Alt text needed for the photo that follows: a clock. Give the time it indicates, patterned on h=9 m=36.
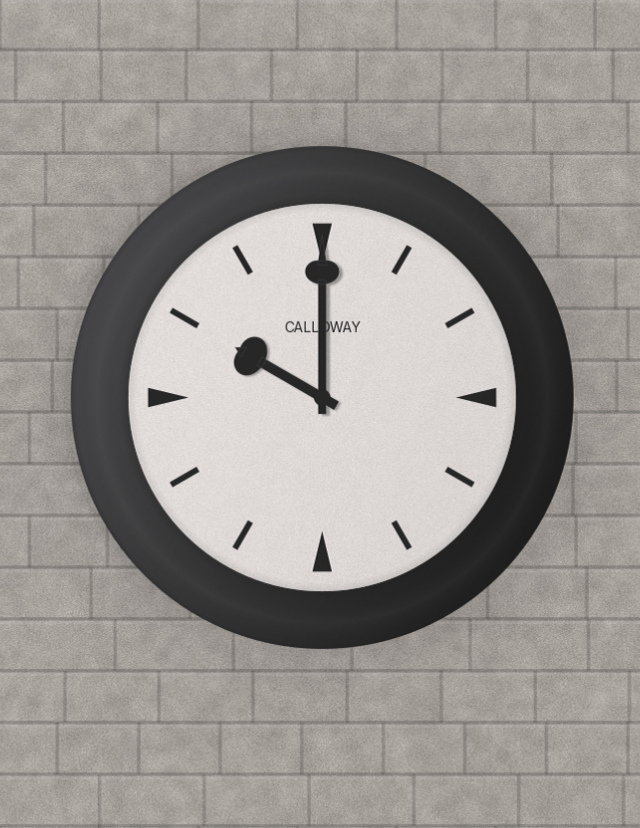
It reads h=10 m=0
